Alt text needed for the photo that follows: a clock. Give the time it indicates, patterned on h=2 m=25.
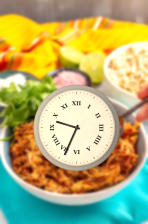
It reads h=9 m=34
